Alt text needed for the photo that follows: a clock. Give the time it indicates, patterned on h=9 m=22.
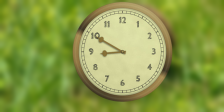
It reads h=8 m=50
